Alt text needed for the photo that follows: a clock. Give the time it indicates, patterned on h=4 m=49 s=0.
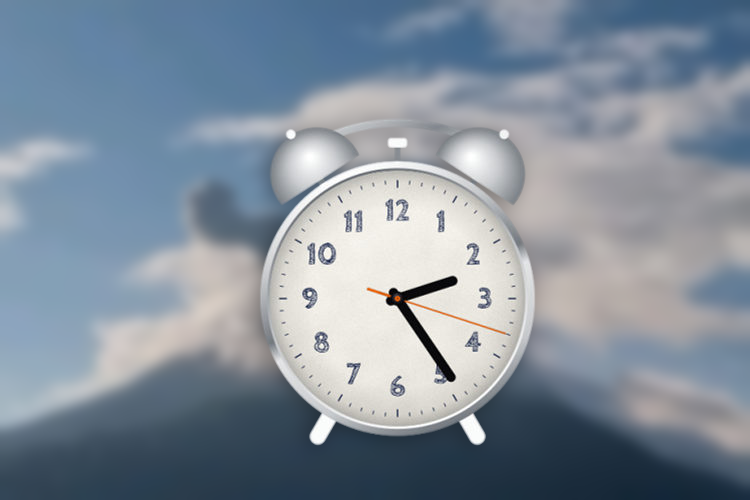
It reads h=2 m=24 s=18
